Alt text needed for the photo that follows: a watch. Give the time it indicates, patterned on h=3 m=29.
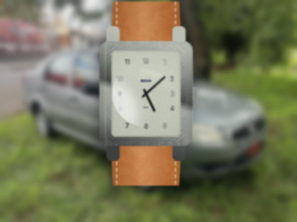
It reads h=5 m=8
